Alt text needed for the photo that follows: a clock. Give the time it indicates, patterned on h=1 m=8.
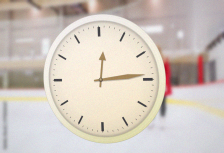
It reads h=12 m=14
